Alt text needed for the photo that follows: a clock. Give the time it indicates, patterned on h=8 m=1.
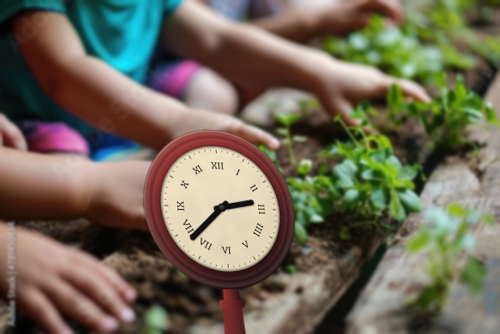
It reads h=2 m=38
